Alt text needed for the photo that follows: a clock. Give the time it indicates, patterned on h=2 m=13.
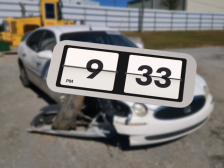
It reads h=9 m=33
